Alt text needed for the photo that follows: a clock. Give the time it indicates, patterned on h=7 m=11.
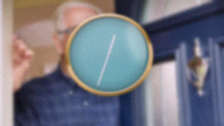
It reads h=12 m=33
